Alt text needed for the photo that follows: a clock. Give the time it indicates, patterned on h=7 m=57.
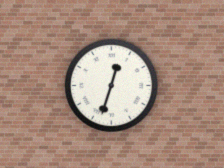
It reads h=12 m=33
